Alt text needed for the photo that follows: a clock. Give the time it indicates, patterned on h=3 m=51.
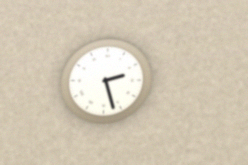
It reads h=2 m=27
